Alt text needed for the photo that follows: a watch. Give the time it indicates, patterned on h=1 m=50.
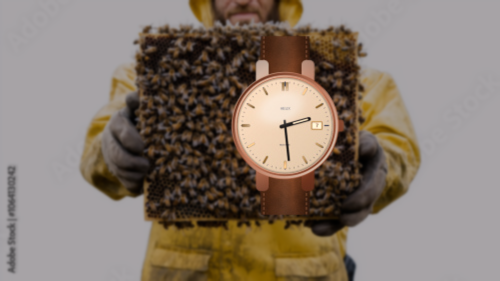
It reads h=2 m=29
